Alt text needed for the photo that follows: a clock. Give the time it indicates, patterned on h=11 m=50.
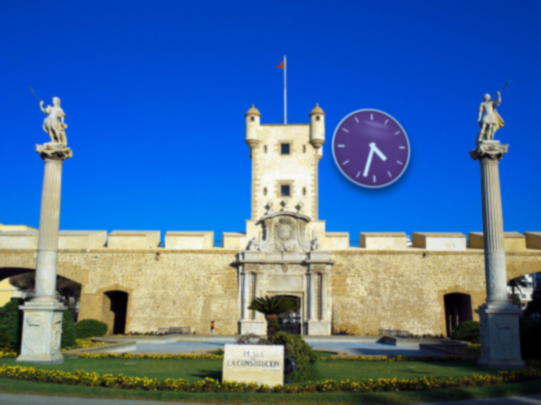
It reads h=4 m=33
